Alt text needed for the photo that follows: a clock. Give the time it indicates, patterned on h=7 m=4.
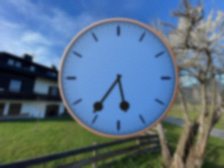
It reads h=5 m=36
